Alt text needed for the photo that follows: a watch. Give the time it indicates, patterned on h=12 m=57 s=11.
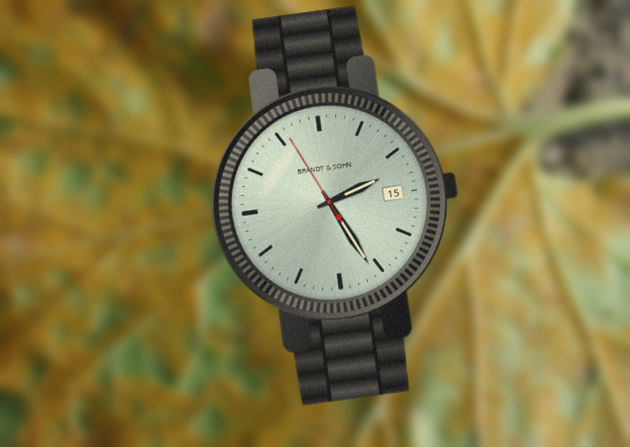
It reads h=2 m=25 s=56
